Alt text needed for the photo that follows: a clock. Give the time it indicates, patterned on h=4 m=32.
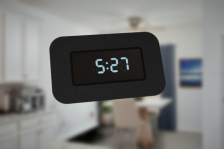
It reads h=5 m=27
